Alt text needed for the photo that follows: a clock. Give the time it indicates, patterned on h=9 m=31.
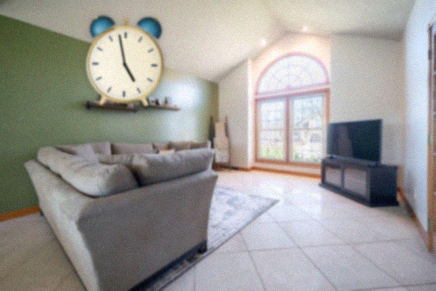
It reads h=4 m=58
